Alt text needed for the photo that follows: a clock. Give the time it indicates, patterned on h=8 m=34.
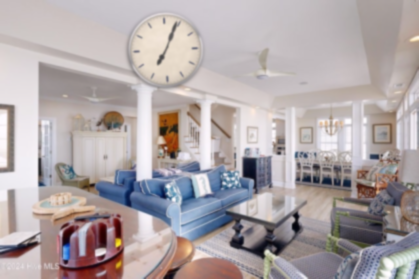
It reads h=7 m=4
